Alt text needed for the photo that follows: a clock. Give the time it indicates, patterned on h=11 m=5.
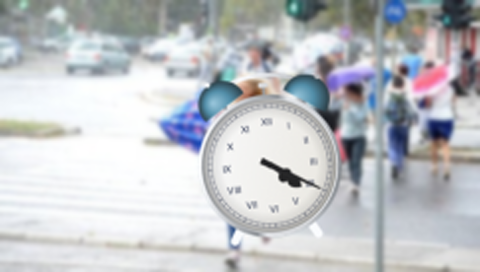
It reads h=4 m=20
